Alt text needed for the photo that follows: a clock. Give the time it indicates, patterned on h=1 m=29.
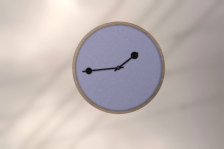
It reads h=1 m=44
